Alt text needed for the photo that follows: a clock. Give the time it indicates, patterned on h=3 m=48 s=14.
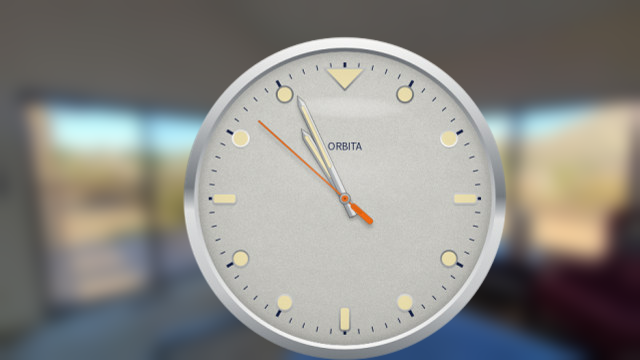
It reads h=10 m=55 s=52
